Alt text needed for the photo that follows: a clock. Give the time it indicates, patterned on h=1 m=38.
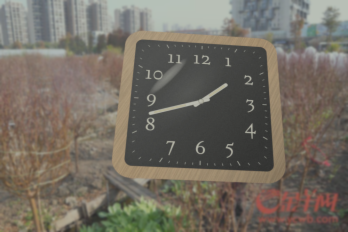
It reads h=1 m=42
